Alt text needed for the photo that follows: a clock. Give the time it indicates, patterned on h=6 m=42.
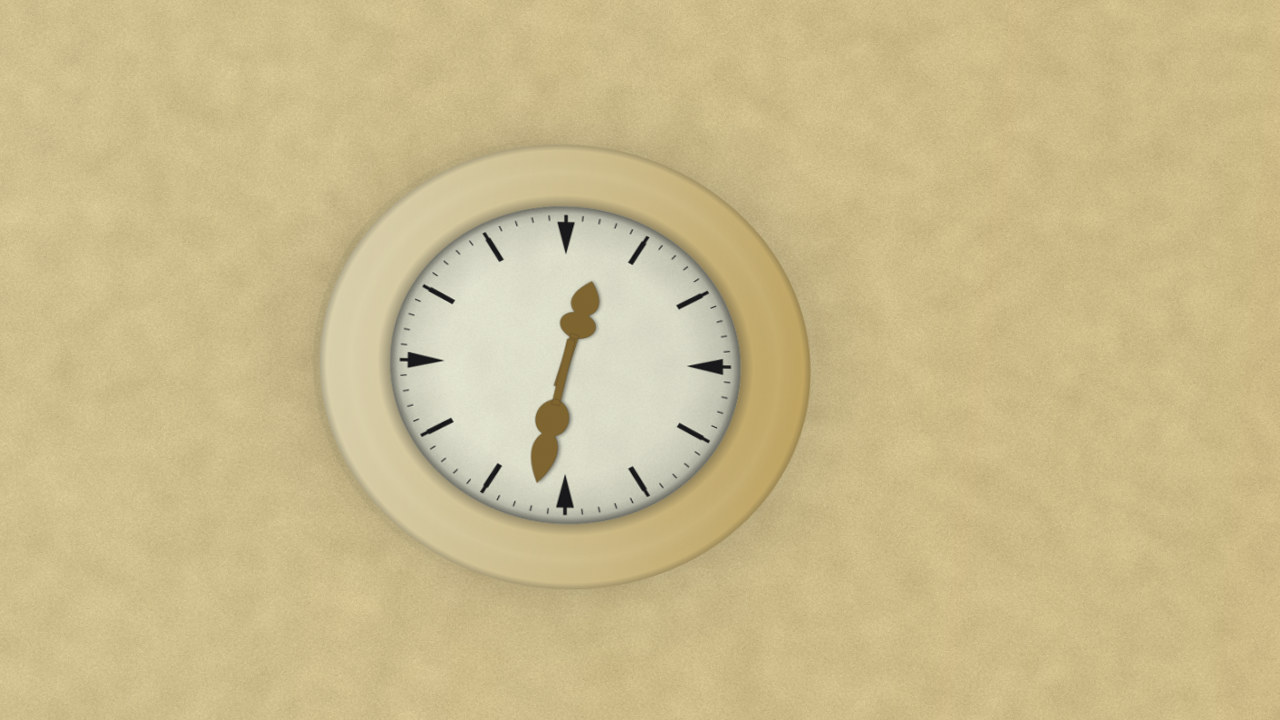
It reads h=12 m=32
